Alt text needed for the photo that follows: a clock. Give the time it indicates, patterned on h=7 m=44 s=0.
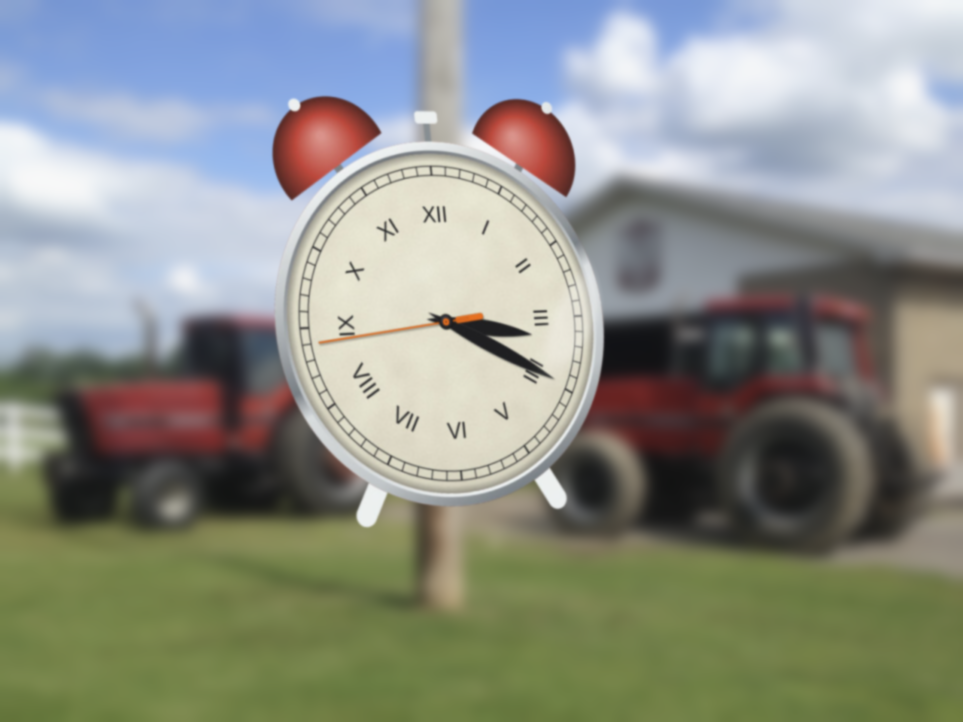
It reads h=3 m=19 s=44
